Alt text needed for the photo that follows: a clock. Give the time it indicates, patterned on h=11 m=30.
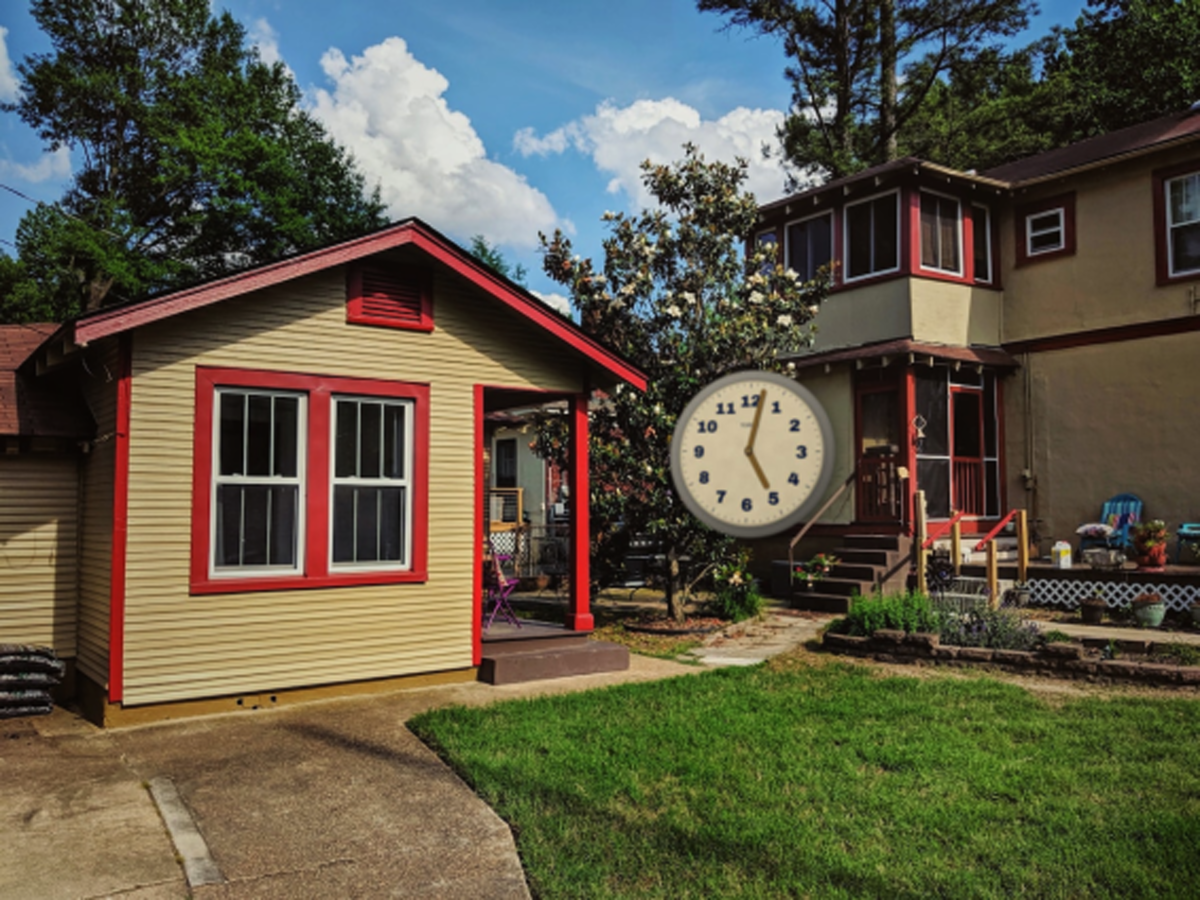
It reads h=5 m=2
